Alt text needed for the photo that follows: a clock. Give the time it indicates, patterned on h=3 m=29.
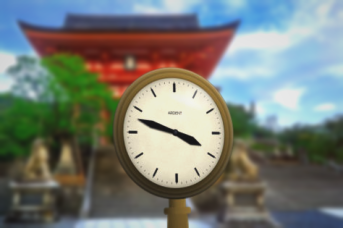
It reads h=3 m=48
